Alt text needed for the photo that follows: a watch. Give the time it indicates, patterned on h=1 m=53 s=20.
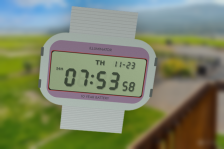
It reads h=7 m=53 s=58
